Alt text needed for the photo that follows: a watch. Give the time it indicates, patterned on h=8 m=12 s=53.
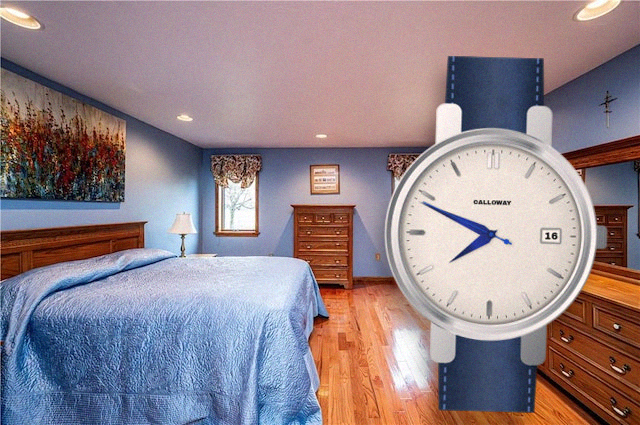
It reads h=7 m=48 s=49
